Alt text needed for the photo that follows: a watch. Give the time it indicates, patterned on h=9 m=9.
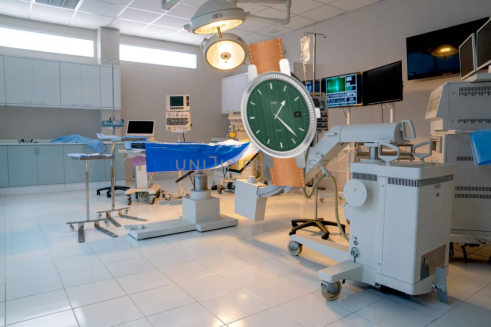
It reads h=1 m=23
